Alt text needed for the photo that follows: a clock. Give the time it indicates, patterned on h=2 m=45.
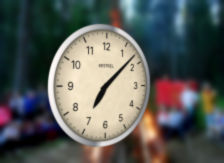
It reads h=7 m=8
